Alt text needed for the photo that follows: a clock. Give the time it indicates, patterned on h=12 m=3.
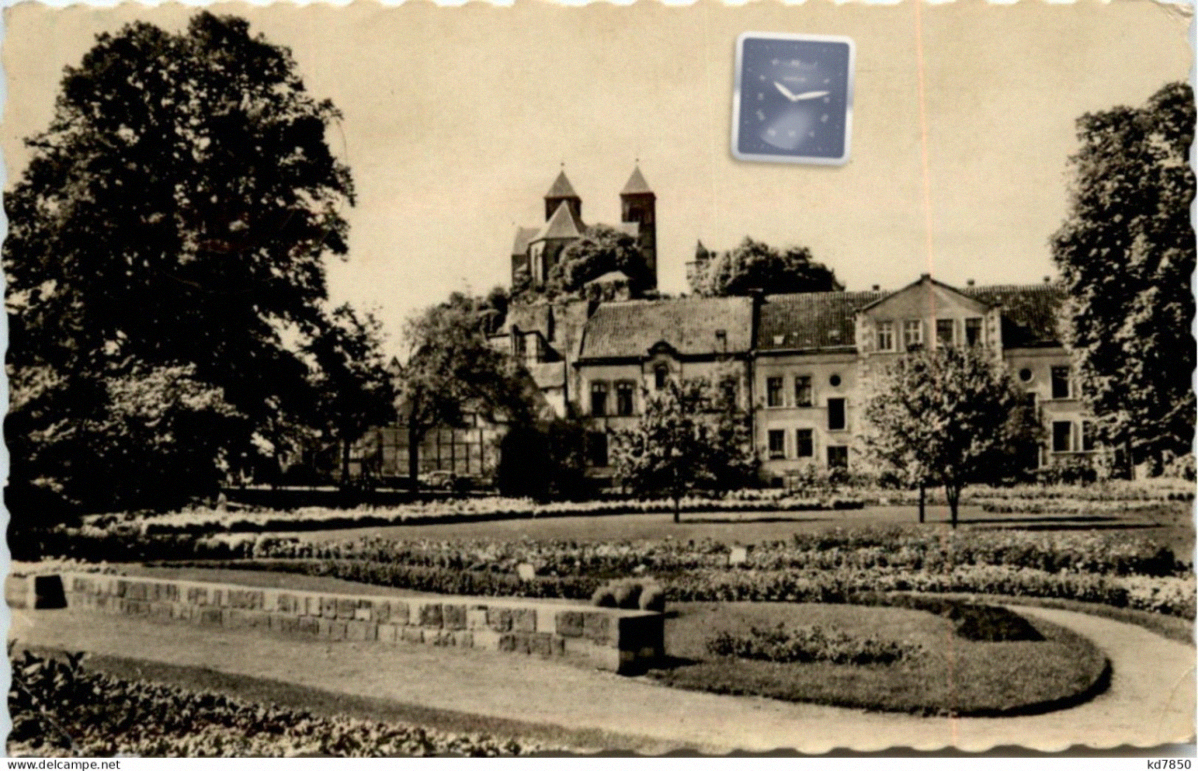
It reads h=10 m=13
